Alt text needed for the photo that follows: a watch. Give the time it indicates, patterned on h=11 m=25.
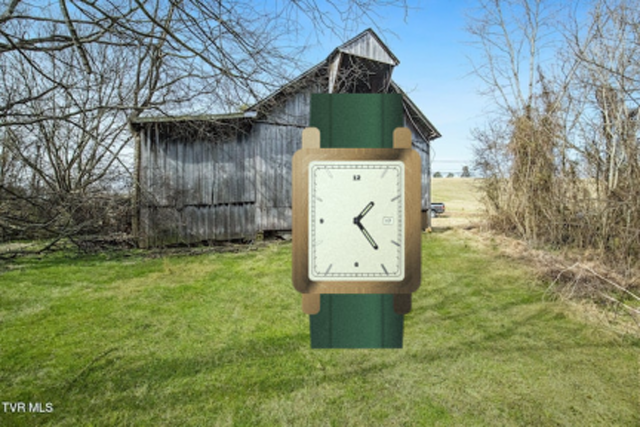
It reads h=1 m=24
